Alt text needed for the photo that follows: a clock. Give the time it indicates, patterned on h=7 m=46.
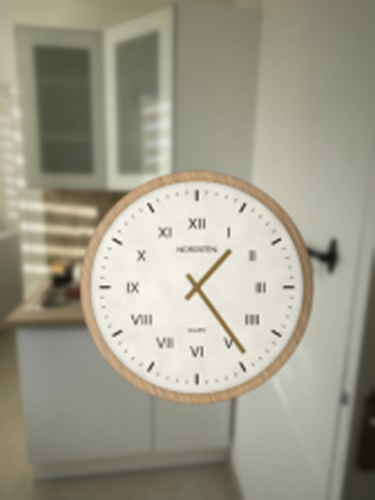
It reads h=1 m=24
